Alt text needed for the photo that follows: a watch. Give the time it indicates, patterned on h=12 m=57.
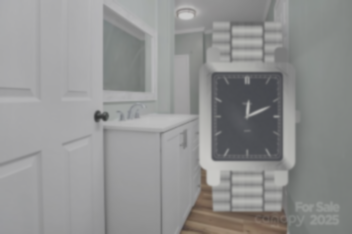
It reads h=12 m=11
